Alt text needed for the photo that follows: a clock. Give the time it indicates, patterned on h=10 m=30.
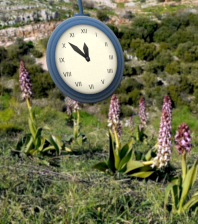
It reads h=11 m=52
